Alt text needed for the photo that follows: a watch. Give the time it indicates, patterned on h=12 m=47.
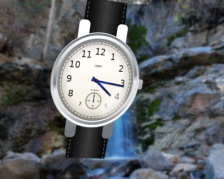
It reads h=4 m=16
